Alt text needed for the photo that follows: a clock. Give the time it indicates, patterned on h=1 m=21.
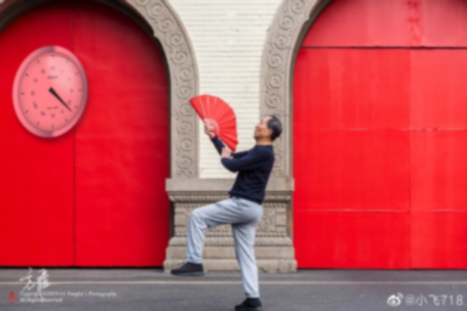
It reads h=4 m=22
